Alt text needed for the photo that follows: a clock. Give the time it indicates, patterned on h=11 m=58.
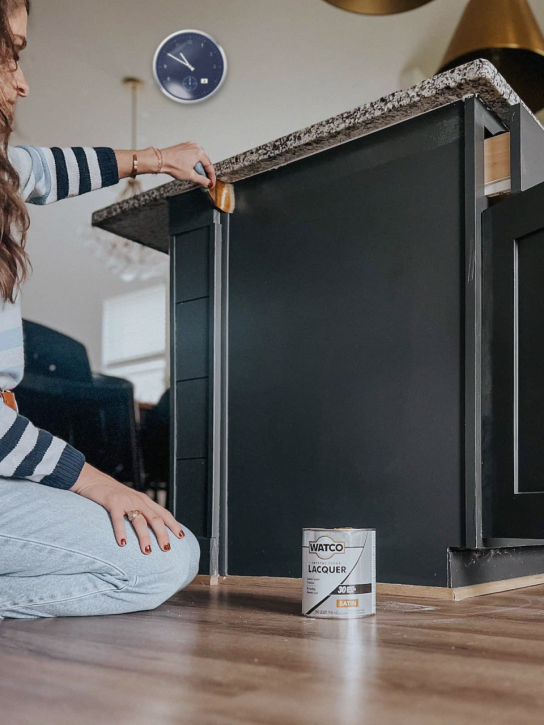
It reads h=10 m=50
